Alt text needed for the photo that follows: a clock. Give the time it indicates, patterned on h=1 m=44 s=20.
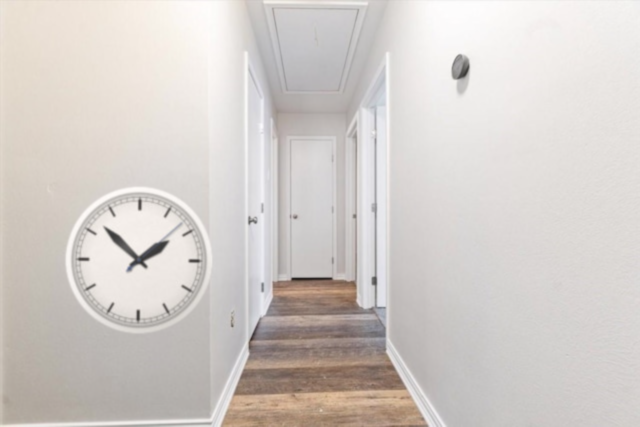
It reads h=1 m=52 s=8
